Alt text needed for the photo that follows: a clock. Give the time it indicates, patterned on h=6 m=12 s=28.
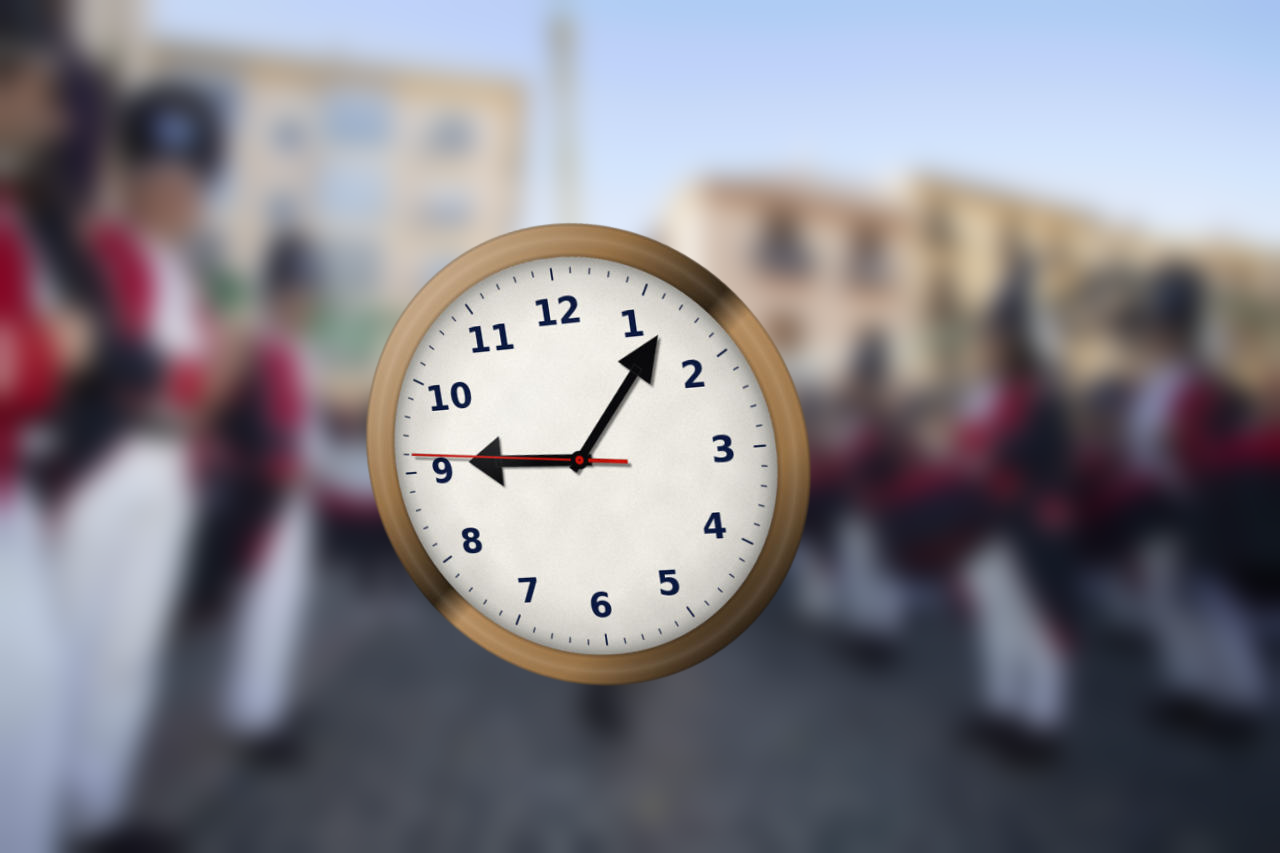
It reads h=9 m=6 s=46
